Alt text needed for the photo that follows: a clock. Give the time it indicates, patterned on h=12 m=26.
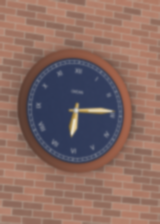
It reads h=6 m=14
